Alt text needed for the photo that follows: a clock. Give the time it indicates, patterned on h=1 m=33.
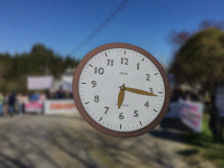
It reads h=6 m=16
